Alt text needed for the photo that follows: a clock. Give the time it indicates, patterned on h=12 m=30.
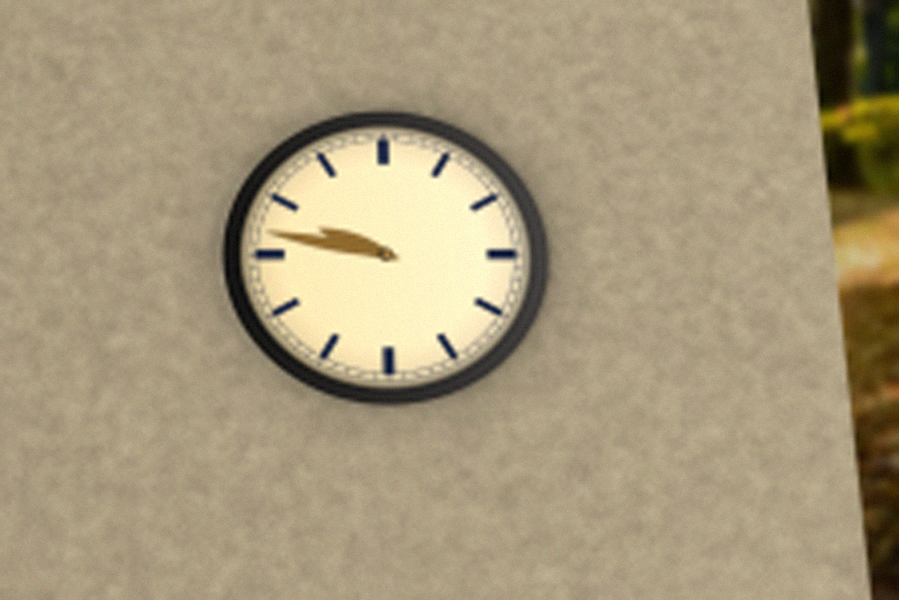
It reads h=9 m=47
